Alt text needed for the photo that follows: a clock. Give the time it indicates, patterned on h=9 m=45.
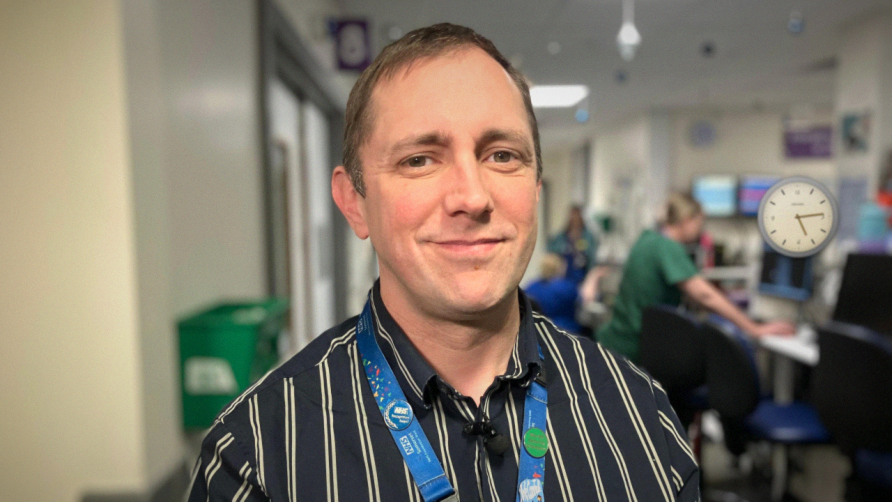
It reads h=5 m=14
